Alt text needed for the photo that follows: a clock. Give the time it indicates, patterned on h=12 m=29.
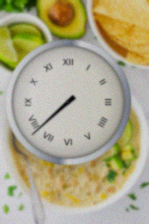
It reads h=7 m=38
